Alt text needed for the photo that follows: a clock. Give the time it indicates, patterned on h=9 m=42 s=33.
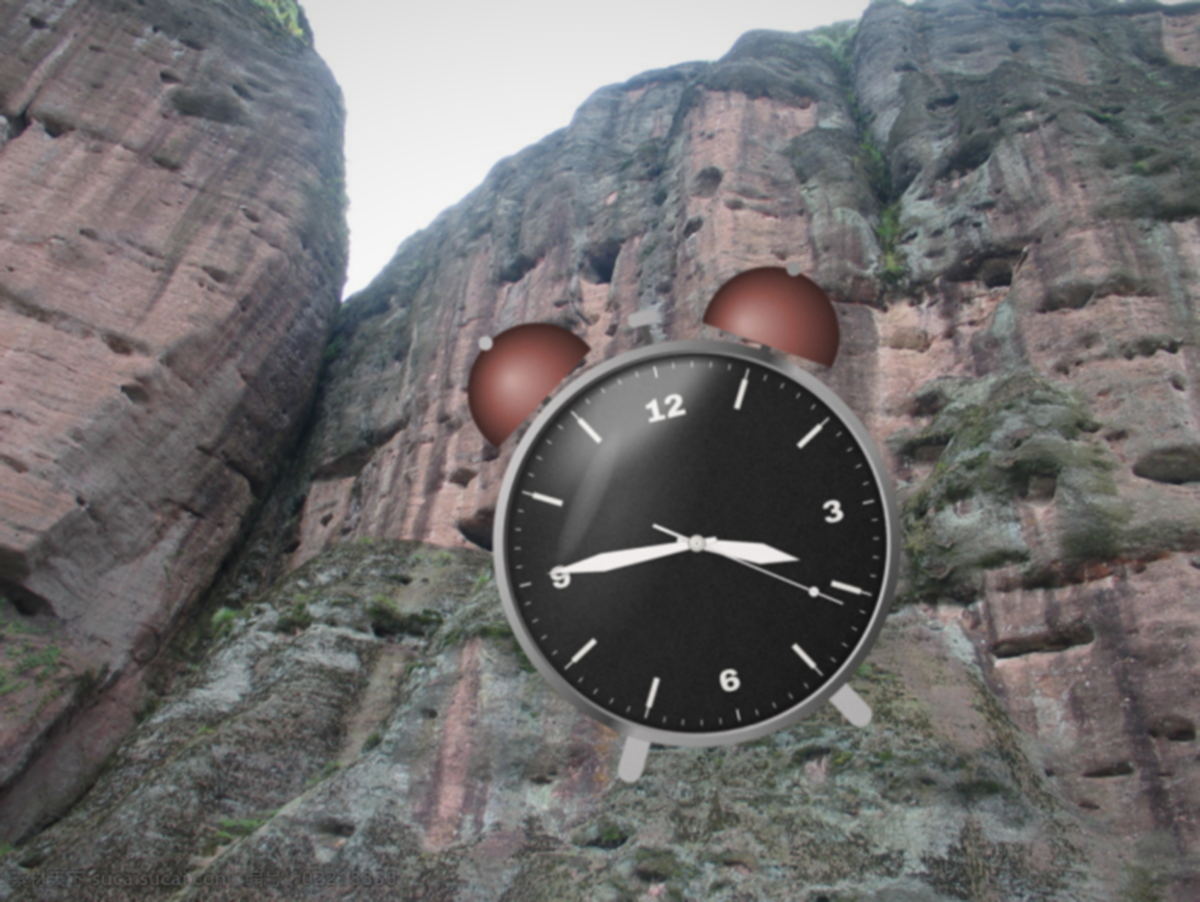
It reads h=3 m=45 s=21
